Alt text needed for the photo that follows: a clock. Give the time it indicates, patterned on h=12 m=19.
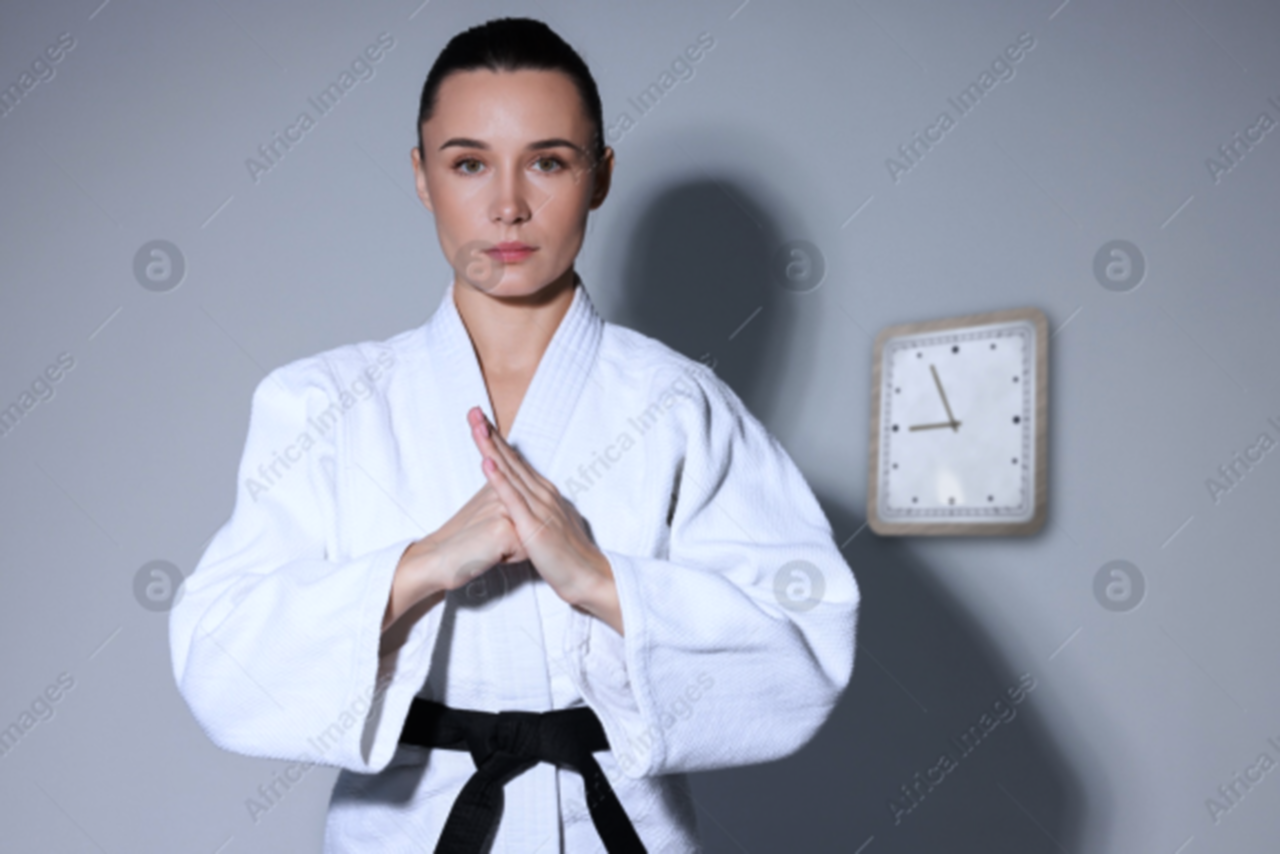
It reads h=8 m=56
